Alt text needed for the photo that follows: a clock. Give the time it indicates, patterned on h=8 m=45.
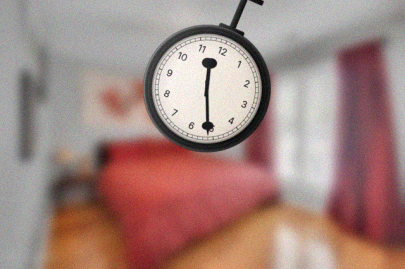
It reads h=11 m=26
